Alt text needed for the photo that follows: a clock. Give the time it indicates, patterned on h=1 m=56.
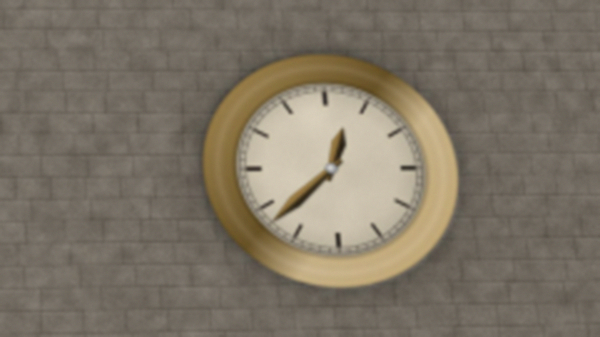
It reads h=12 m=38
